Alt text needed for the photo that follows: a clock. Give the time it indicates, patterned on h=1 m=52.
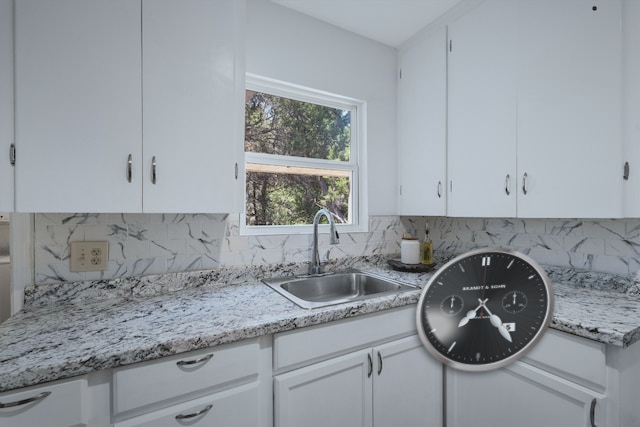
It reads h=7 m=24
